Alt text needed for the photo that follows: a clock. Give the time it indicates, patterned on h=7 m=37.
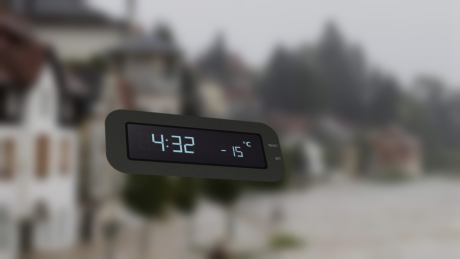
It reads h=4 m=32
